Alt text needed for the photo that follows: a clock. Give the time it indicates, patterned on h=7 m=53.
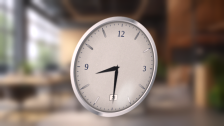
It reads h=8 m=30
